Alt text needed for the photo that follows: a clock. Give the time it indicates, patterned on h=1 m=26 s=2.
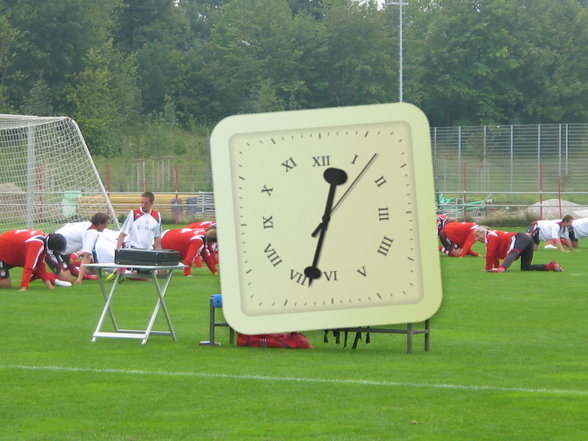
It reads h=12 m=33 s=7
